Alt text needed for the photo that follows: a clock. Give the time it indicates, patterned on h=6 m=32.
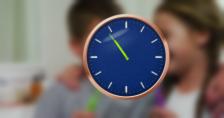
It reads h=10 m=54
